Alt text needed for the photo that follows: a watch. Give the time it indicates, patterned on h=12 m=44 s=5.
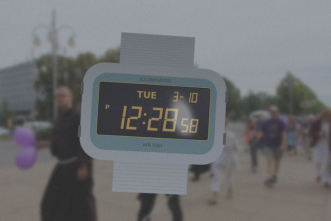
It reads h=12 m=28 s=58
